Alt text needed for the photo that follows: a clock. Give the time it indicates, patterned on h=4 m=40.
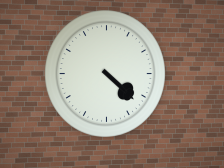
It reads h=4 m=22
